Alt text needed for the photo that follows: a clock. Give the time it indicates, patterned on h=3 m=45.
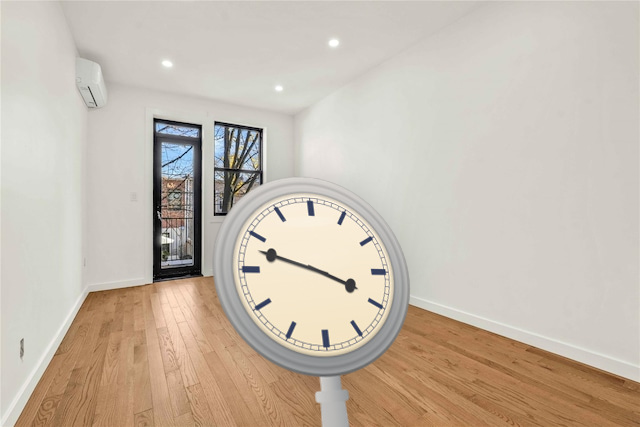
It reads h=3 m=48
